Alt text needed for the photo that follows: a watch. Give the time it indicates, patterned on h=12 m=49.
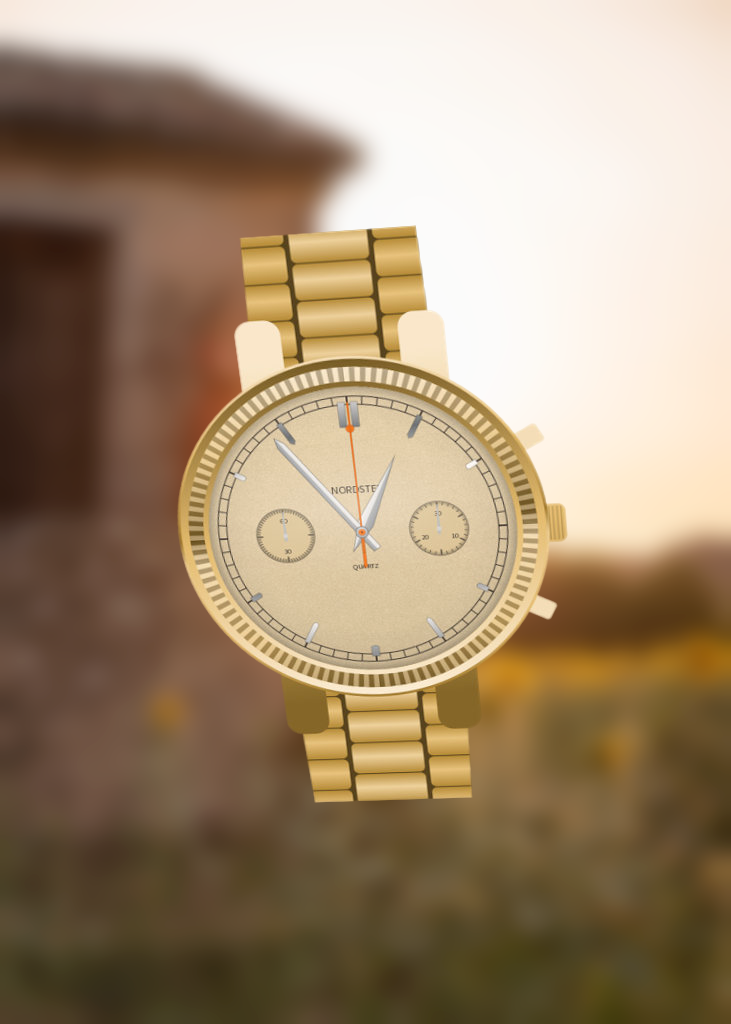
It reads h=12 m=54
